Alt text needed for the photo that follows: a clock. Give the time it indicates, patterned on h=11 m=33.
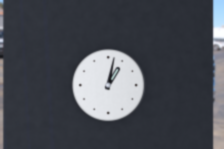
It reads h=1 m=2
